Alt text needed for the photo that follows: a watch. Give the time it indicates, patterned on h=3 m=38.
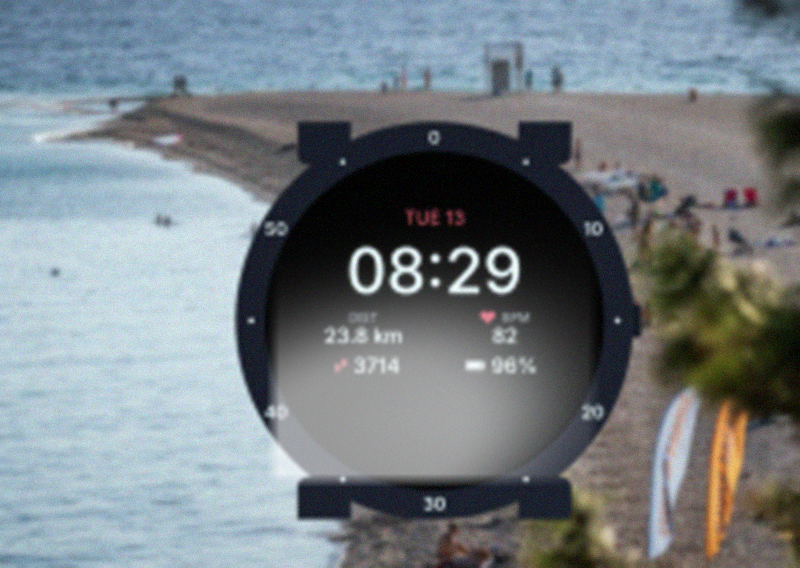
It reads h=8 m=29
